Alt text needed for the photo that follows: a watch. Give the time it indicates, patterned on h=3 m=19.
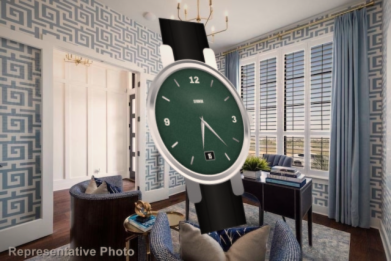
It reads h=6 m=23
